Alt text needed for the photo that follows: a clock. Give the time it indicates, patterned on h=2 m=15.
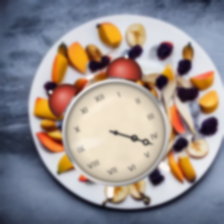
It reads h=4 m=22
